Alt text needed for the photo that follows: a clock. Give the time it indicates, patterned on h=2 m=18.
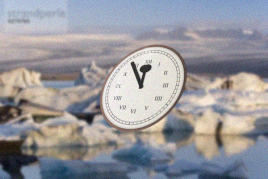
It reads h=11 m=54
